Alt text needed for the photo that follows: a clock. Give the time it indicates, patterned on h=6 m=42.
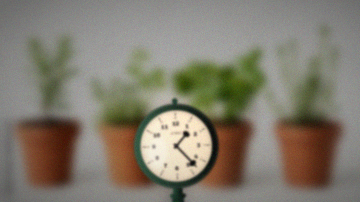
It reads h=1 m=23
